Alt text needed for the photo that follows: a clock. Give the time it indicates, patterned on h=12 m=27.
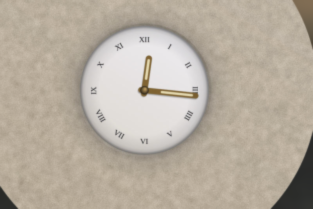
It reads h=12 m=16
